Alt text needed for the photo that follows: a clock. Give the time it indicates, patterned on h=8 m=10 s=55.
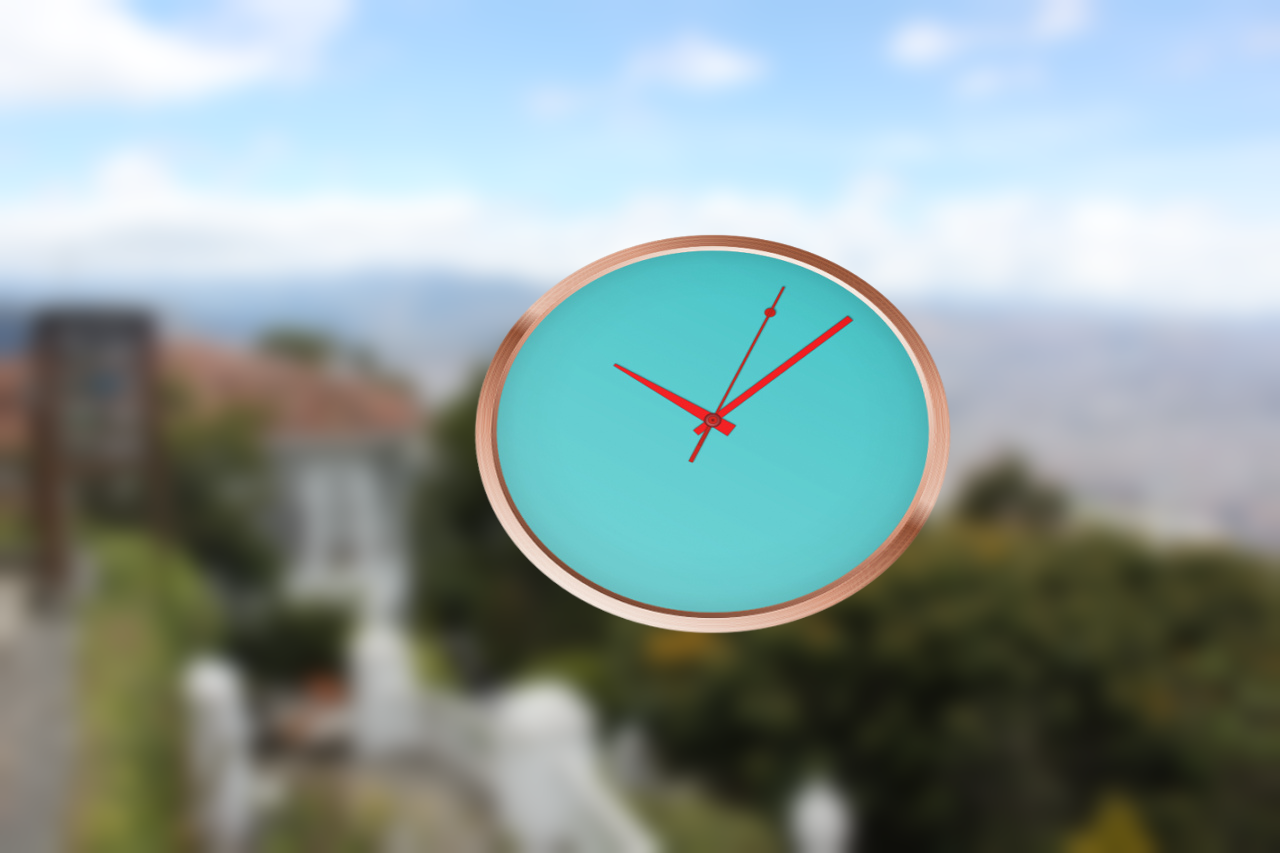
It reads h=10 m=8 s=4
